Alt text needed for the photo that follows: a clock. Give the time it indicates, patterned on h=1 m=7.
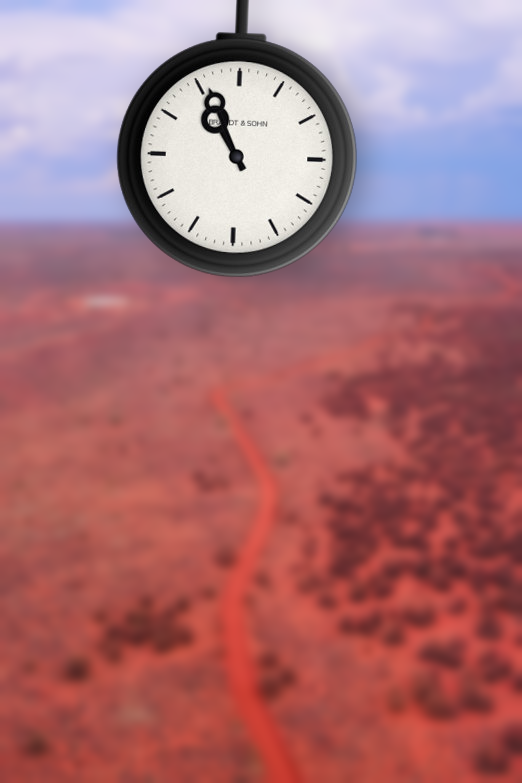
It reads h=10 m=56
